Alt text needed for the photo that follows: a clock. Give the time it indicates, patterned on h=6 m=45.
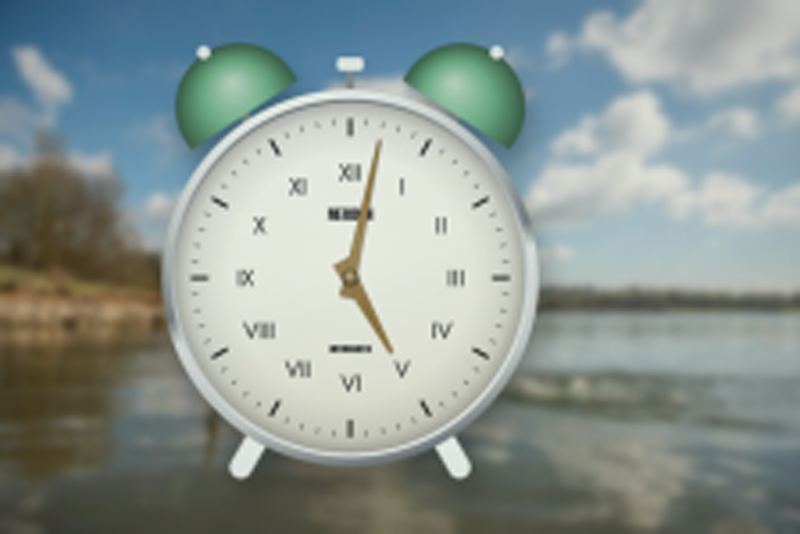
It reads h=5 m=2
